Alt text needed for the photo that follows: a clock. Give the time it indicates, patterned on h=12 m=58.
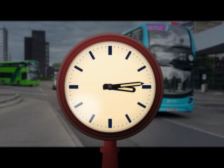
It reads h=3 m=14
